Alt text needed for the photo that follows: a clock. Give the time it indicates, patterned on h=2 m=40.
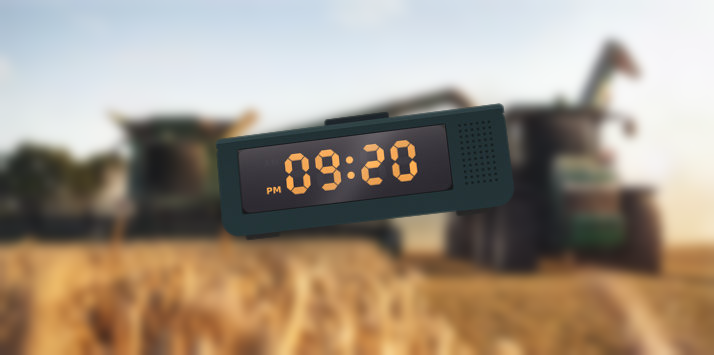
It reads h=9 m=20
